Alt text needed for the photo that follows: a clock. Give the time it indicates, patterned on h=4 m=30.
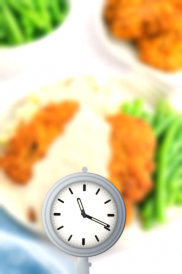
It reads h=11 m=19
